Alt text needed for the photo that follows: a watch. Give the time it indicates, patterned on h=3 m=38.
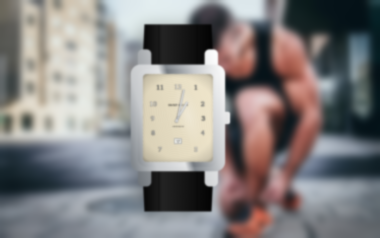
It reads h=1 m=2
